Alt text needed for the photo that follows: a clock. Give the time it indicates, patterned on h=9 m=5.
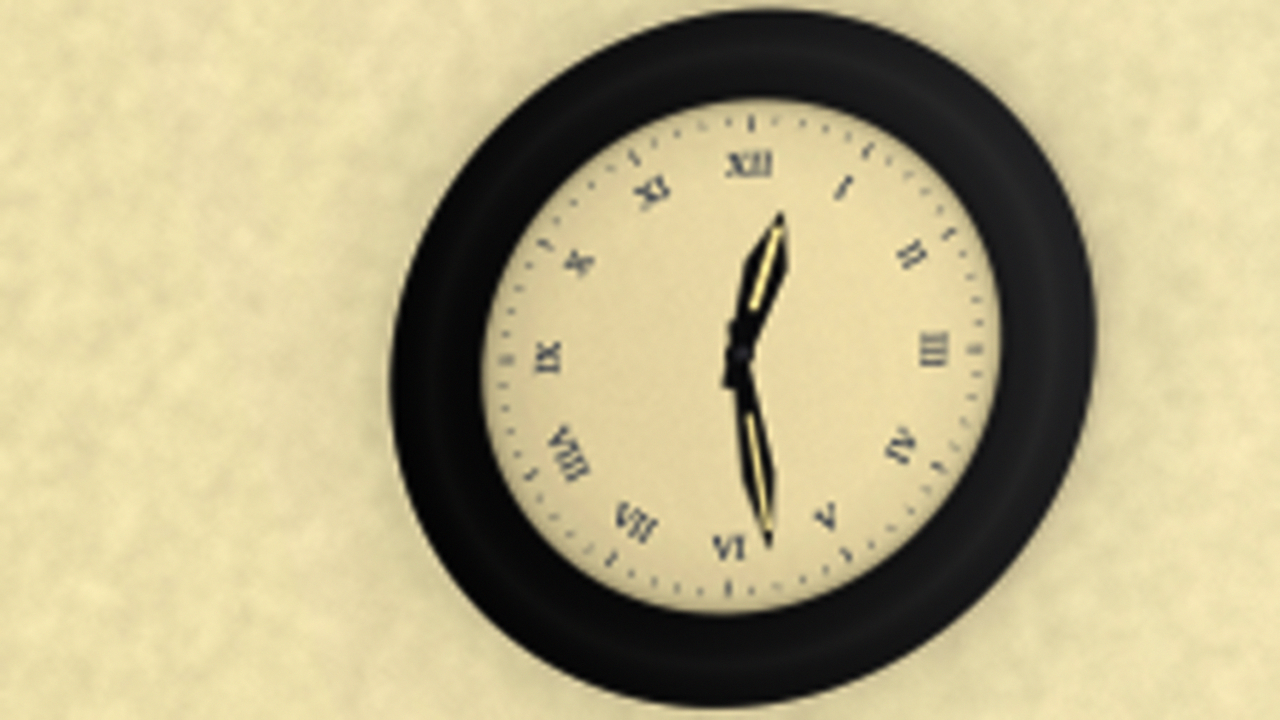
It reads h=12 m=28
